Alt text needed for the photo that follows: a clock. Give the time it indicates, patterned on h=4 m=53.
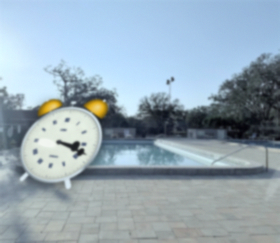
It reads h=3 m=18
